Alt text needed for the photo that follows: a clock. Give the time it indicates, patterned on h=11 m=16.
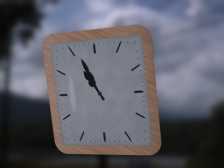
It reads h=10 m=56
